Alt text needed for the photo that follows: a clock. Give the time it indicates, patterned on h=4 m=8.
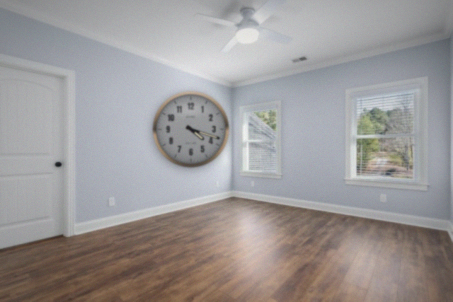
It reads h=4 m=18
